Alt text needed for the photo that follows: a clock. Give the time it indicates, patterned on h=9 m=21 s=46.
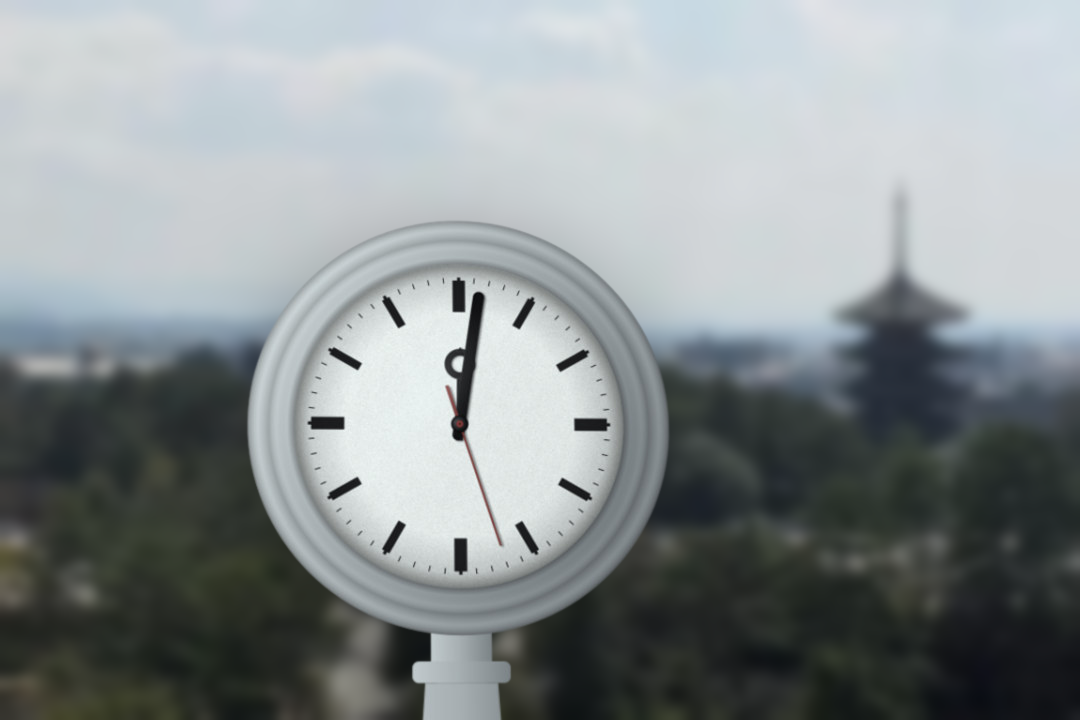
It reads h=12 m=1 s=27
